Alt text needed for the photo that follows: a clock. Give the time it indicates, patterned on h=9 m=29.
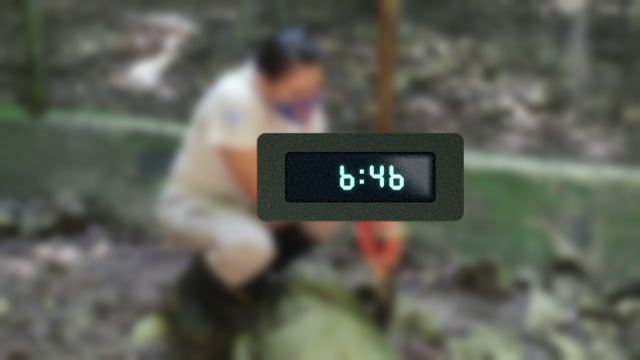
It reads h=6 m=46
